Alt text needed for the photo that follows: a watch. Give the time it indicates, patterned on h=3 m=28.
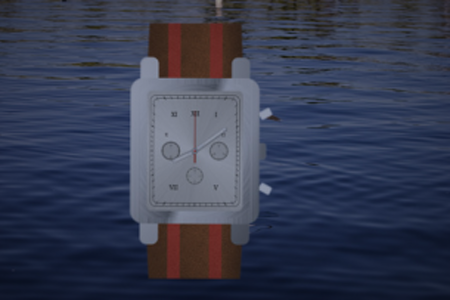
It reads h=8 m=9
